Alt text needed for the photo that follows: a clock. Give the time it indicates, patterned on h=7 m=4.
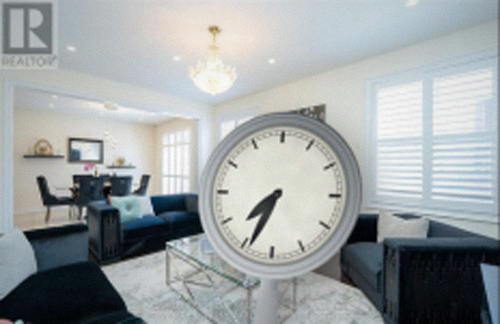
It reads h=7 m=34
